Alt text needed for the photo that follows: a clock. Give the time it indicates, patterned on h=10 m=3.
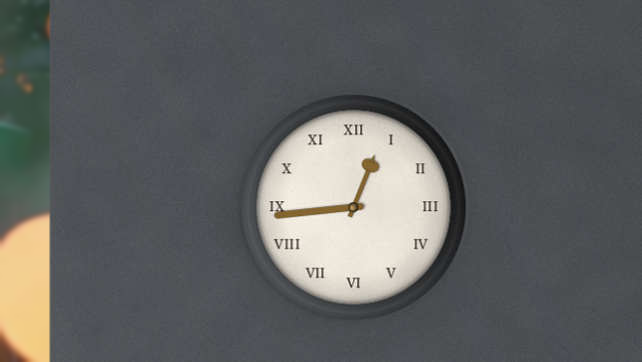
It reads h=12 m=44
